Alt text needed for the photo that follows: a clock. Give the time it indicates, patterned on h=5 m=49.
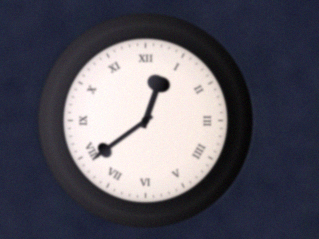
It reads h=12 m=39
